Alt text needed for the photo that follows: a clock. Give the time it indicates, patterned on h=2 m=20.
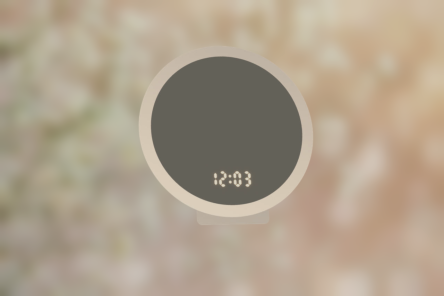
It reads h=12 m=3
